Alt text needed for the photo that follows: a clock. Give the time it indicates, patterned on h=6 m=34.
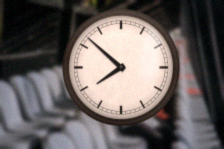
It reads h=7 m=52
